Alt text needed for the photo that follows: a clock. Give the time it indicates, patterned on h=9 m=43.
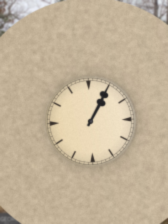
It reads h=1 m=5
